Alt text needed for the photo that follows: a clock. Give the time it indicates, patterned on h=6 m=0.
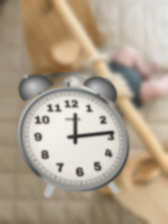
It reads h=12 m=14
